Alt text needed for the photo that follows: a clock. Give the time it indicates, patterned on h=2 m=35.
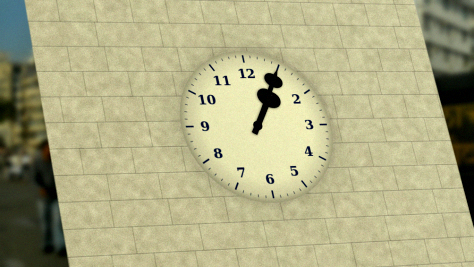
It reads h=1 m=5
